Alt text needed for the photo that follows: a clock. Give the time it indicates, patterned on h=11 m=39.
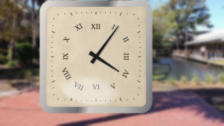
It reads h=4 m=6
